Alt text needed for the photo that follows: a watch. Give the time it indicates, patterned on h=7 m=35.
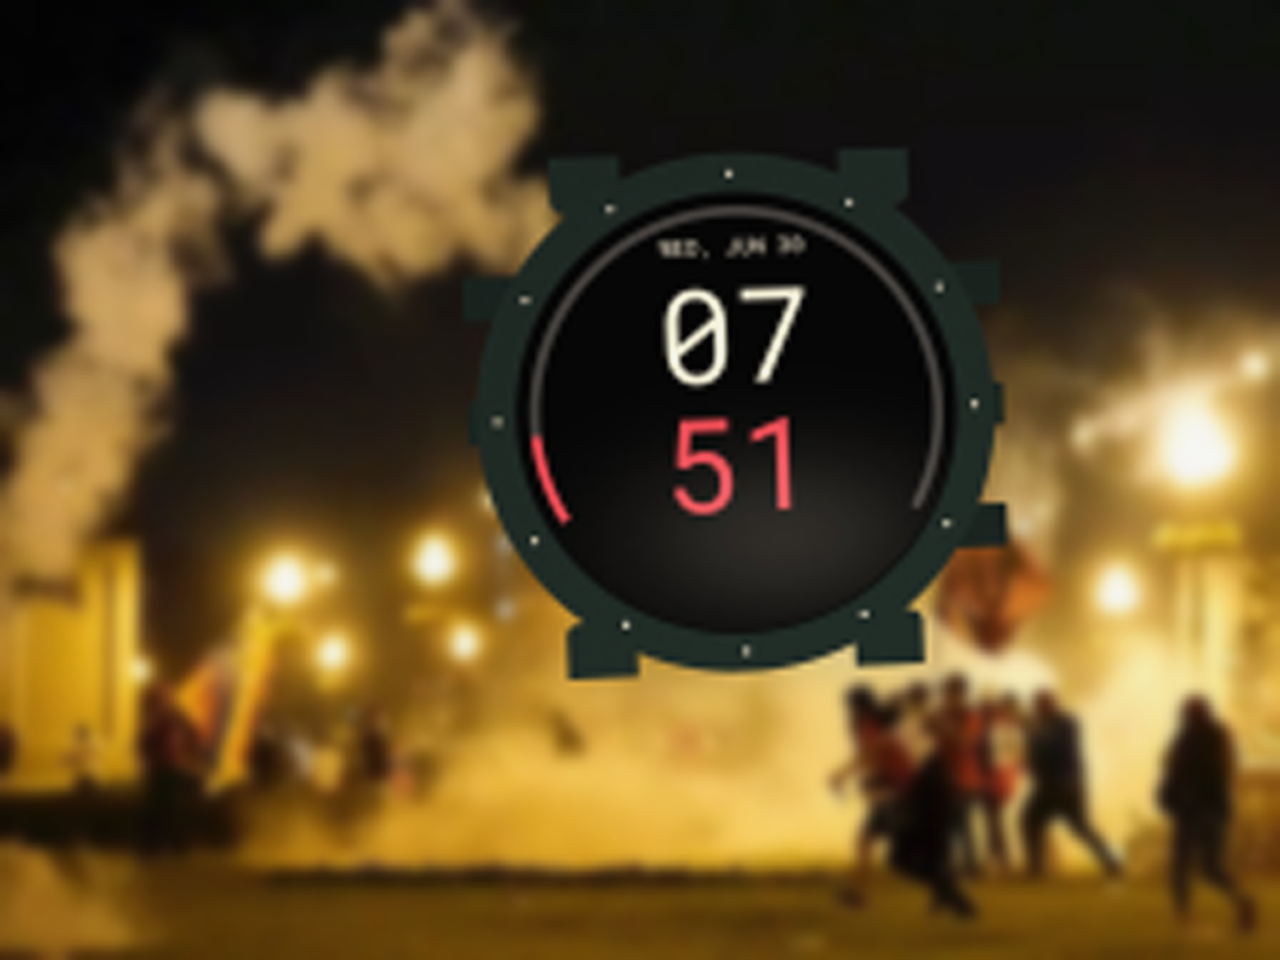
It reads h=7 m=51
